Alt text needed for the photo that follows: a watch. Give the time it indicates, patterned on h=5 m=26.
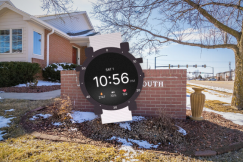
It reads h=10 m=56
